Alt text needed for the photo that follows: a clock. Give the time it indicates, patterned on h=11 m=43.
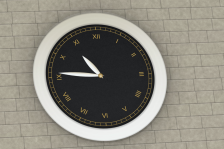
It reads h=10 m=46
